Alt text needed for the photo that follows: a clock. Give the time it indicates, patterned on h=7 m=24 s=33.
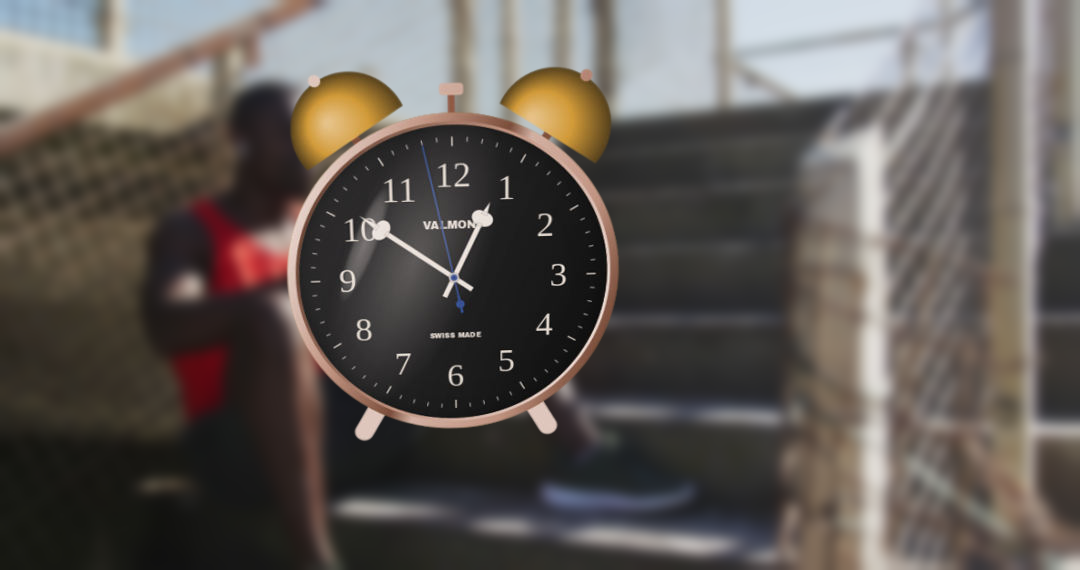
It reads h=12 m=50 s=58
